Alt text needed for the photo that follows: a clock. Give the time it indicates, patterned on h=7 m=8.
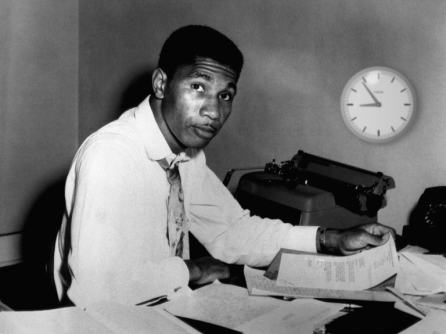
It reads h=8 m=54
